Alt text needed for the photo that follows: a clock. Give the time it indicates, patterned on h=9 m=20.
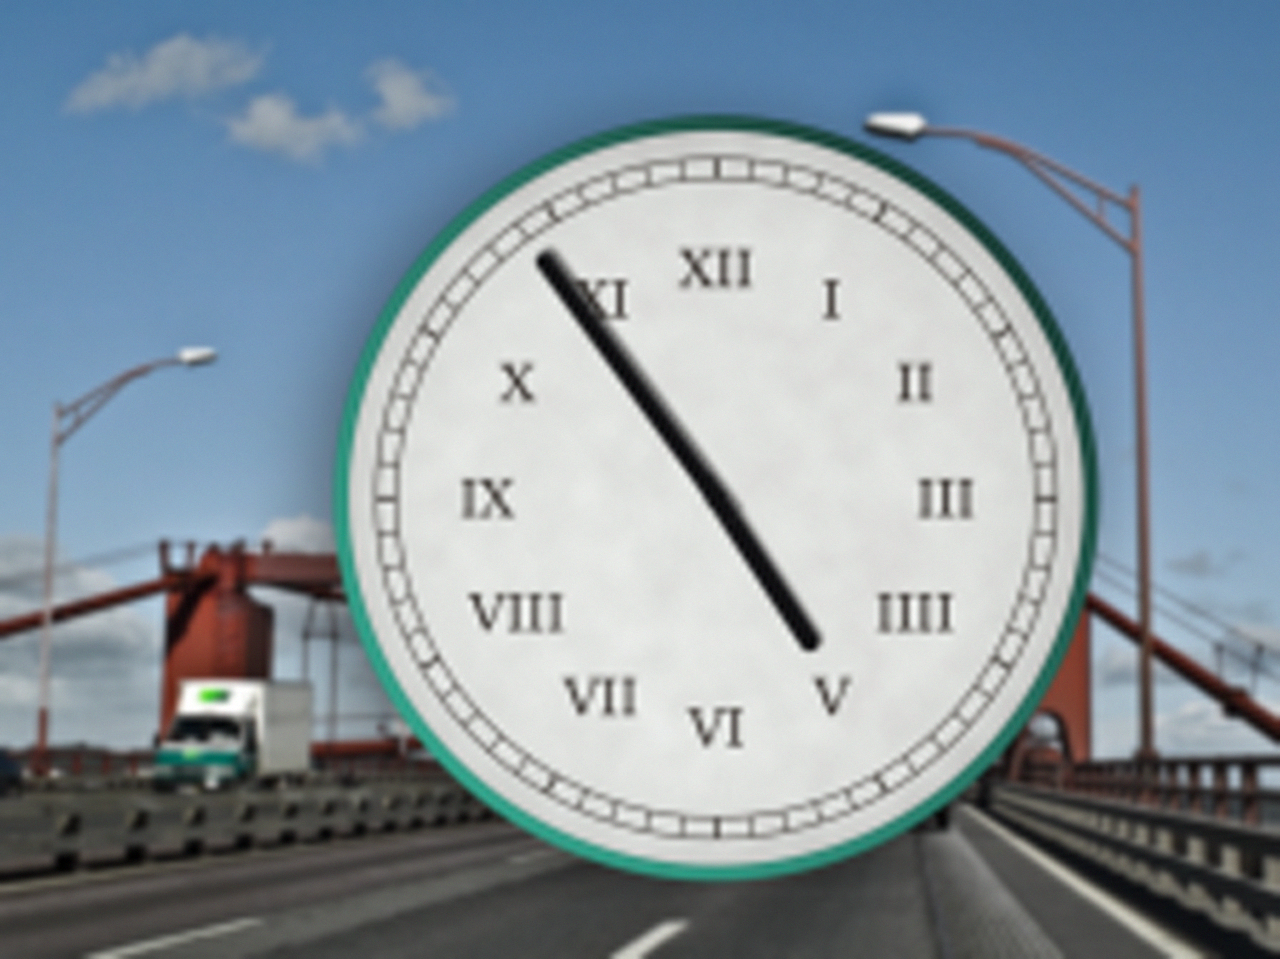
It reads h=4 m=54
